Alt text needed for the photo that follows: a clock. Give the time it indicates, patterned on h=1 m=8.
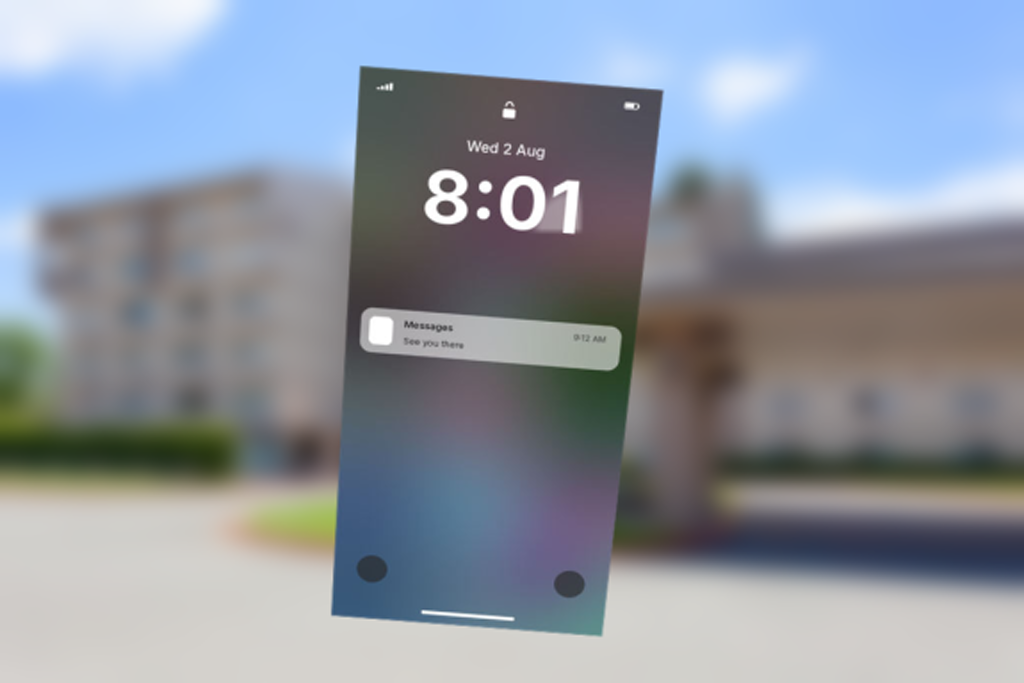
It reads h=8 m=1
